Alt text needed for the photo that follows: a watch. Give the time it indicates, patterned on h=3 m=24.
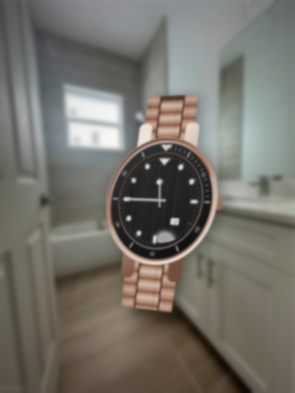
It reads h=11 m=45
